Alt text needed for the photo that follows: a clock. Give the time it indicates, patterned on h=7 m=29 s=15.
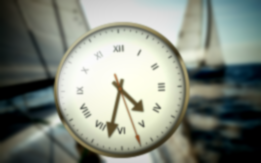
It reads h=4 m=32 s=27
